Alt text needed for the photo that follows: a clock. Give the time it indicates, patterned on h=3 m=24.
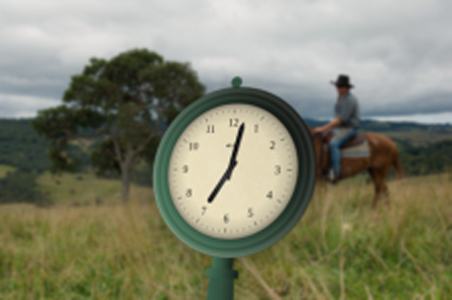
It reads h=7 m=2
